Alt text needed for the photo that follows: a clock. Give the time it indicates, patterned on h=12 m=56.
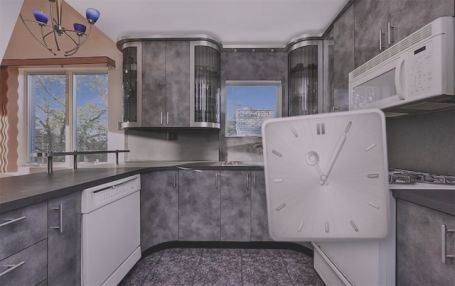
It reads h=11 m=5
